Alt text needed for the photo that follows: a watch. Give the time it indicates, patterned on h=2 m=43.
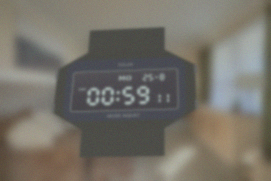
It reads h=0 m=59
